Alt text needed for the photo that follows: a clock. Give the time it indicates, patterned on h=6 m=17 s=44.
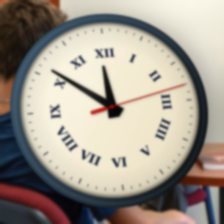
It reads h=11 m=51 s=13
